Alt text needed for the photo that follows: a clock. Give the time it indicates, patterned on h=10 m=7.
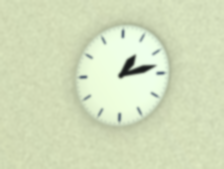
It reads h=1 m=13
